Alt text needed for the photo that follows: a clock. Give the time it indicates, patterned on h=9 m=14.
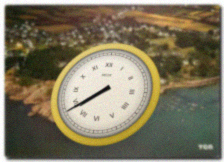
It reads h=7 m=39
